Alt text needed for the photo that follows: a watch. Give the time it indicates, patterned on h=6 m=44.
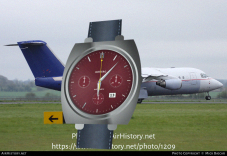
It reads h=6 m=7
